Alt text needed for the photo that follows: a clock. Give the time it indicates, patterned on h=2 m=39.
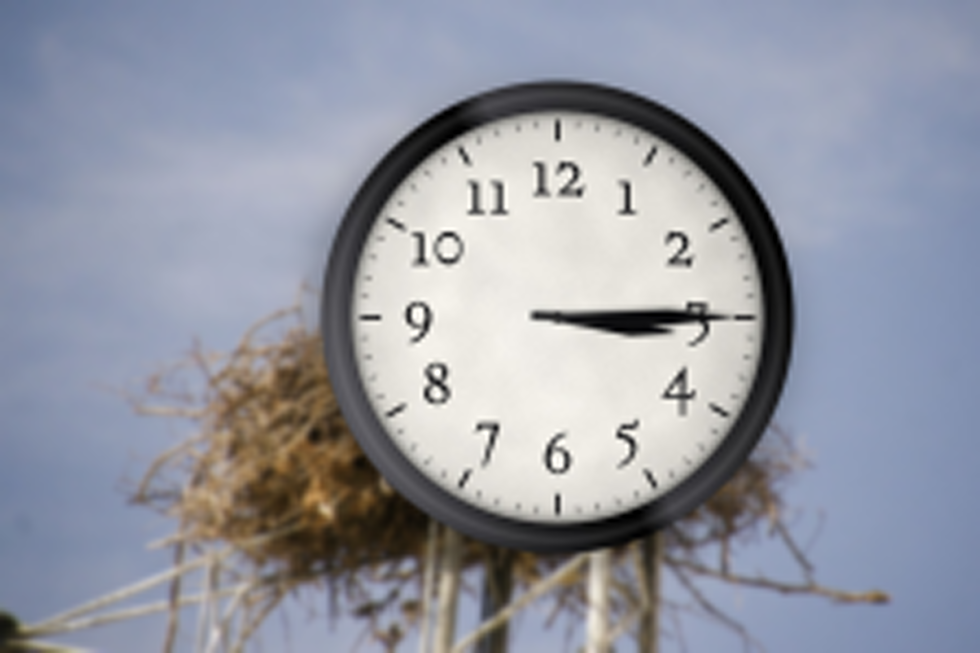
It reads h=3 m=15
